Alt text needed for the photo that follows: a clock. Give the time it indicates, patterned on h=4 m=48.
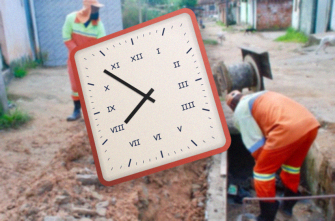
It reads h=7 m=53
